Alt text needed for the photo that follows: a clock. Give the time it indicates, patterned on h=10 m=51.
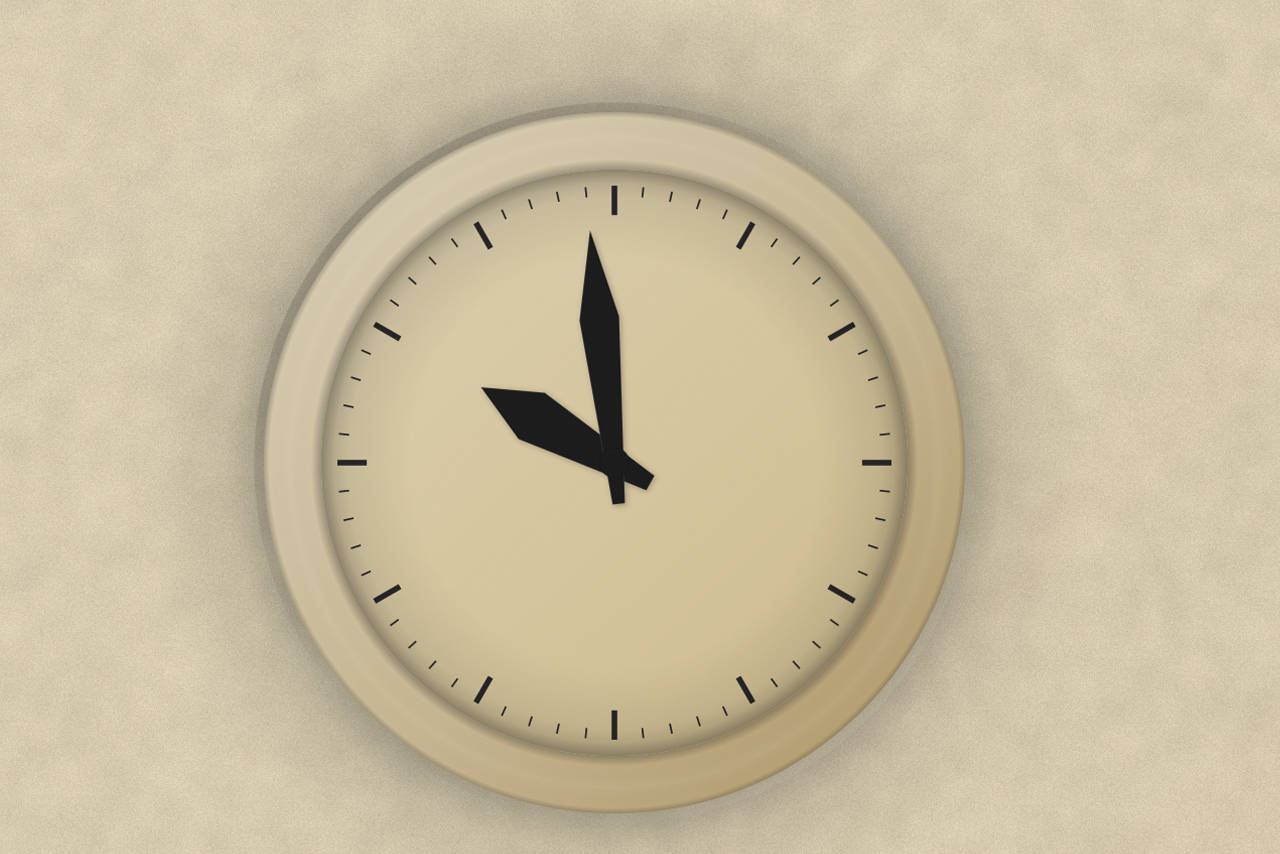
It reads h=9 m=59
